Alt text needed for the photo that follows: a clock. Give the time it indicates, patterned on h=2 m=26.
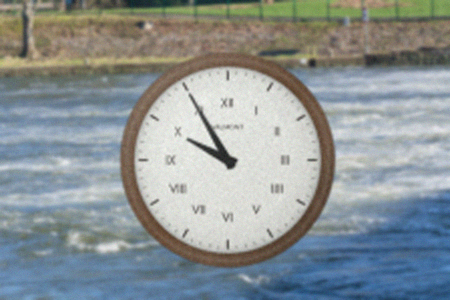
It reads h=9 m=55
